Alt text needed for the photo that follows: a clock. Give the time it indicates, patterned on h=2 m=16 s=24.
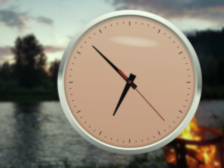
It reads h=6 m=52 s=23
